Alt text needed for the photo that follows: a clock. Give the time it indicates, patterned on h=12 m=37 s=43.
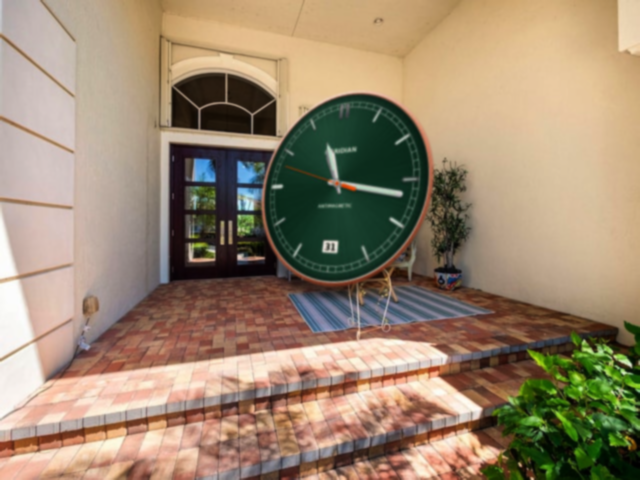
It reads h=11 m=16 s=48
